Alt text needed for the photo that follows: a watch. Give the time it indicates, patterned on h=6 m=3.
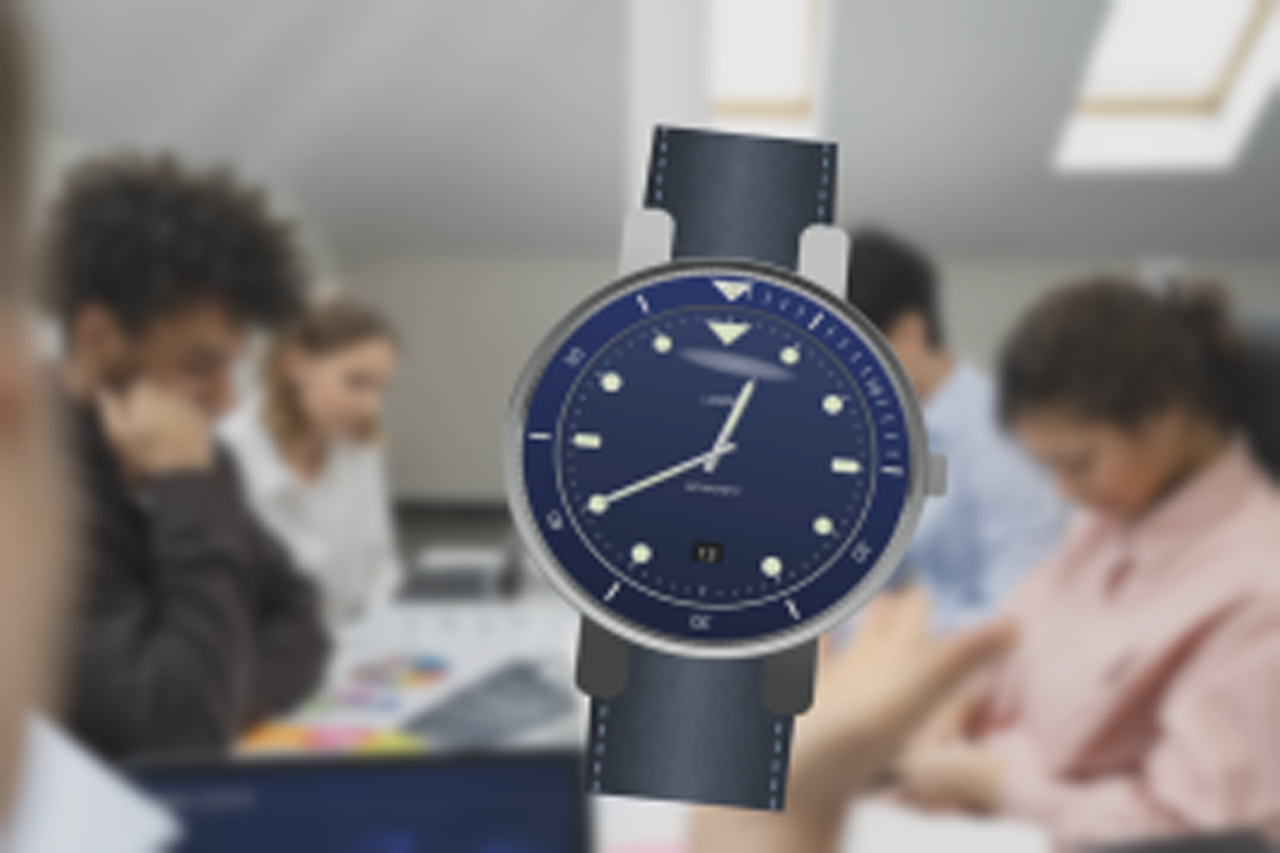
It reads h=12 m=40
